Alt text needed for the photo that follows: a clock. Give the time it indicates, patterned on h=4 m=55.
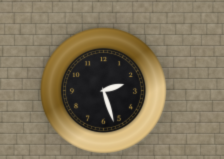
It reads h=2 m=27
